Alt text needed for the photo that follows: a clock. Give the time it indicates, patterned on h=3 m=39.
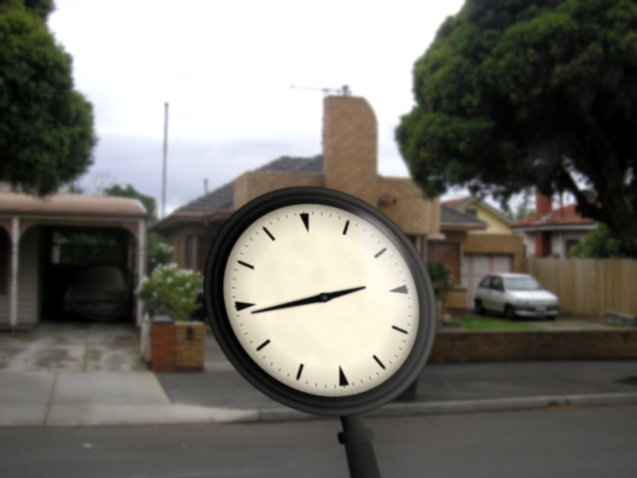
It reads h=2 m=44
